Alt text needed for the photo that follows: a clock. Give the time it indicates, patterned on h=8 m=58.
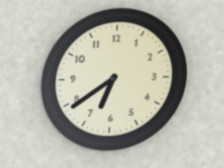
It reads h=6 m=39
